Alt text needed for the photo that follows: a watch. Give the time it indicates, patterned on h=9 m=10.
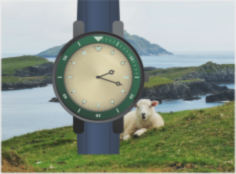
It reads h=2 m=18
